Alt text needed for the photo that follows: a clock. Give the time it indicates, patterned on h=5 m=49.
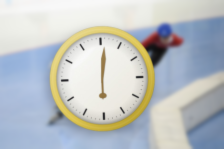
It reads h=6 m=1
